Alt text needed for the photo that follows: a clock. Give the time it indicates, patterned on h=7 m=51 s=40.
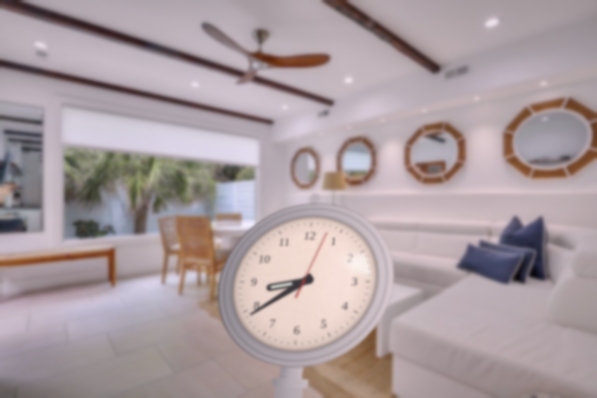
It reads h=8 m=39 s=3
